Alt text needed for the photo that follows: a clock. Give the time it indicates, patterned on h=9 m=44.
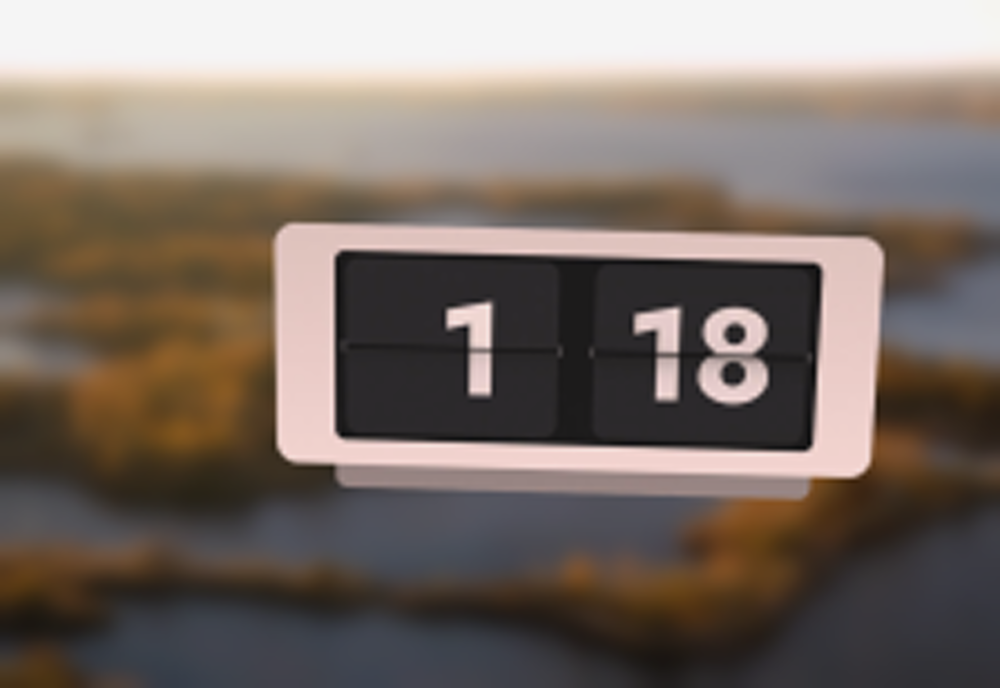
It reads h=1 m=18
